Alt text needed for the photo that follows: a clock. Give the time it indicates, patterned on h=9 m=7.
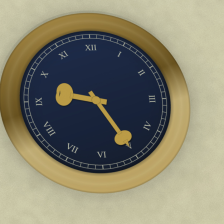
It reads h=9 m=25
